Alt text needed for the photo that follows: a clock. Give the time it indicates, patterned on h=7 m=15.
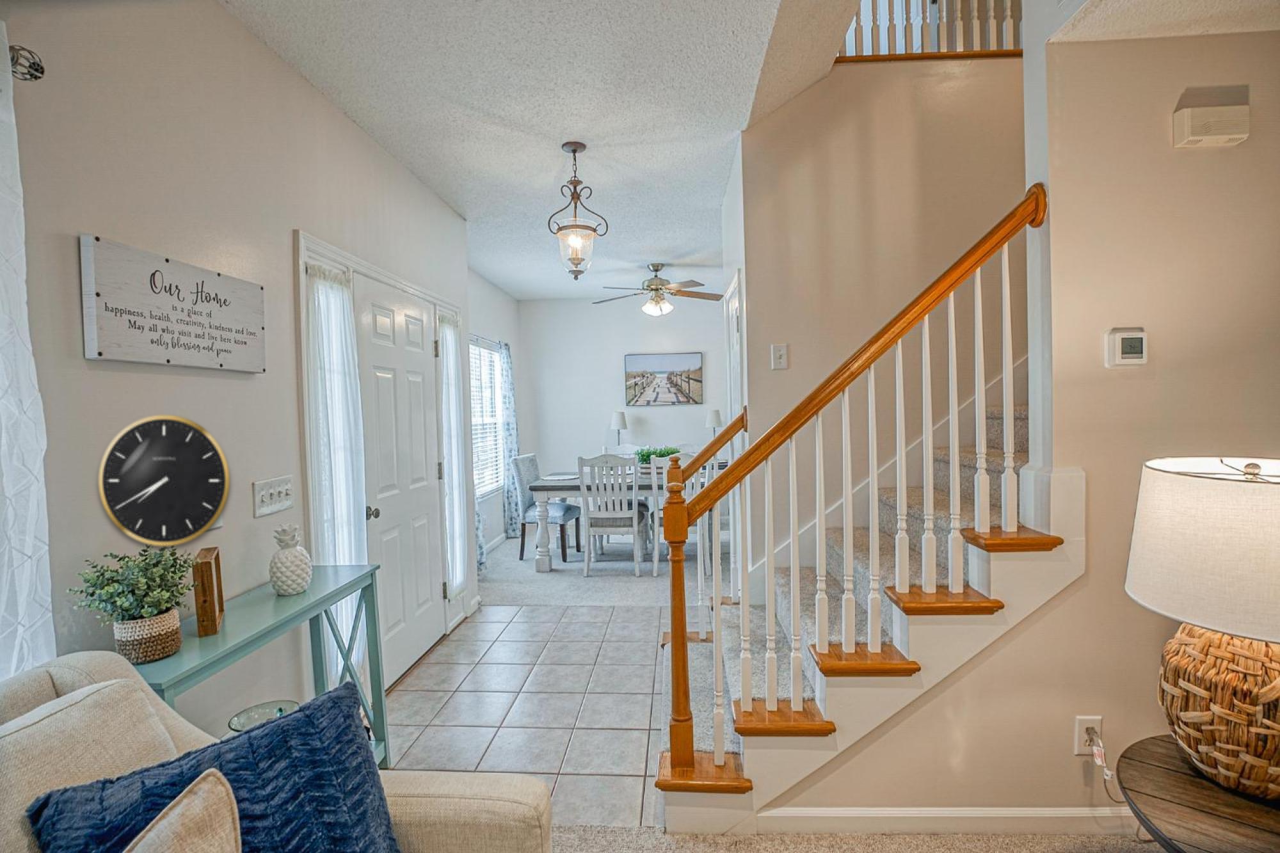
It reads h=7 m=40
